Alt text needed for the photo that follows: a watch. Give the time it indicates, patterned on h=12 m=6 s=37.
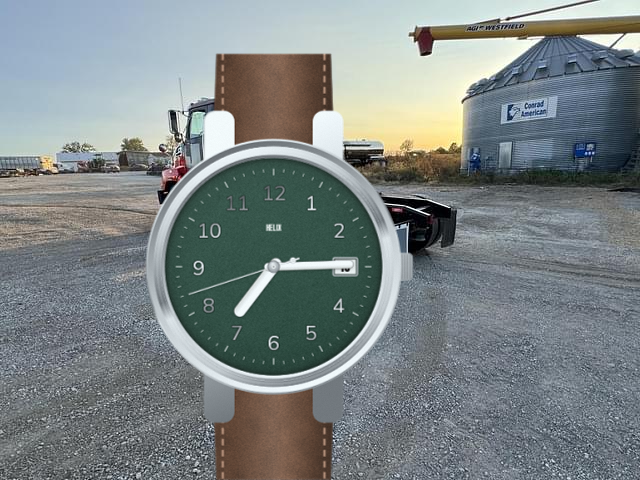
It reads h=7 m=14 s=42
